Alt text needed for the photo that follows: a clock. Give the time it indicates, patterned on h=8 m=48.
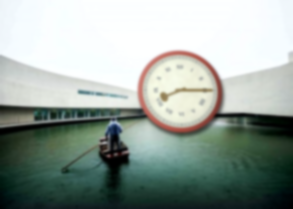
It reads h=8 m=15
